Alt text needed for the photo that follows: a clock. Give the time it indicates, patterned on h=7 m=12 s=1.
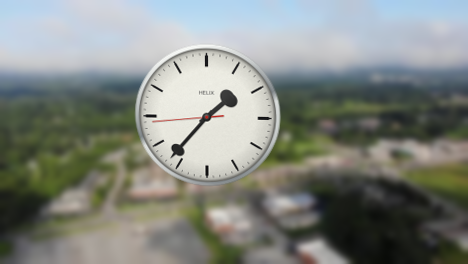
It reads h=1 m=36 s=44
